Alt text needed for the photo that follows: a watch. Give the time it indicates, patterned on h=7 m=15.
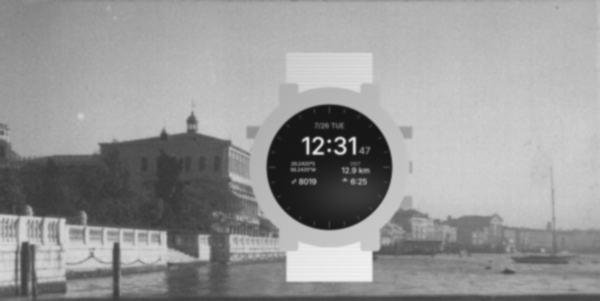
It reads h=12 m=31
